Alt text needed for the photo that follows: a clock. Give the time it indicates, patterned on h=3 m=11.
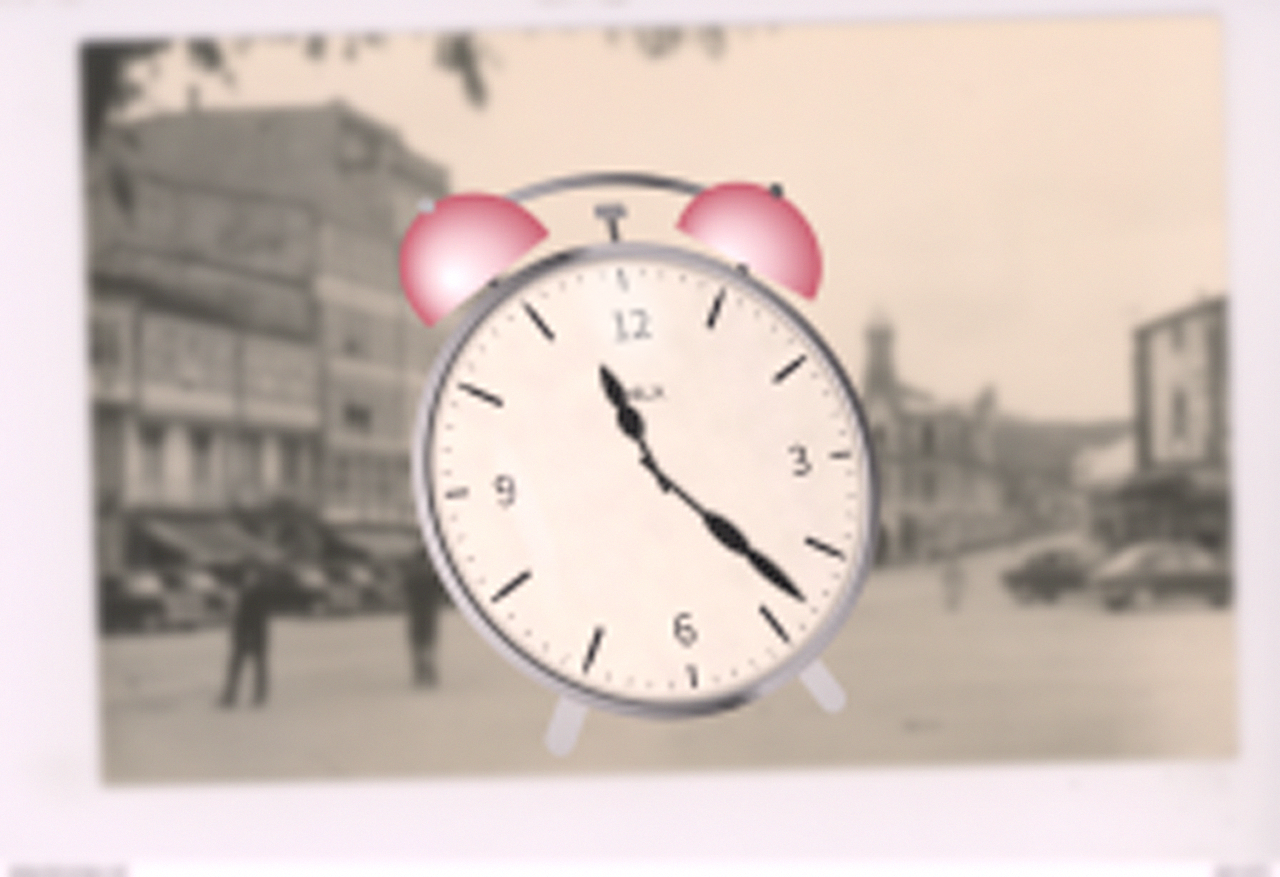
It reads h=11 m=23
